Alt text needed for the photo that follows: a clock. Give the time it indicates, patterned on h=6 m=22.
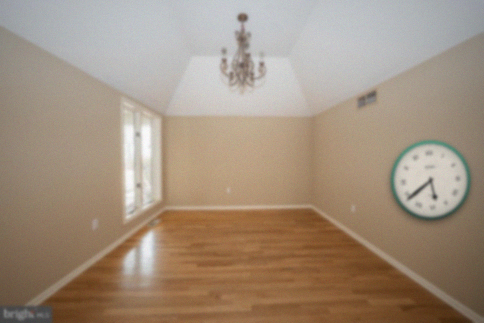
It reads h=5 m=39
